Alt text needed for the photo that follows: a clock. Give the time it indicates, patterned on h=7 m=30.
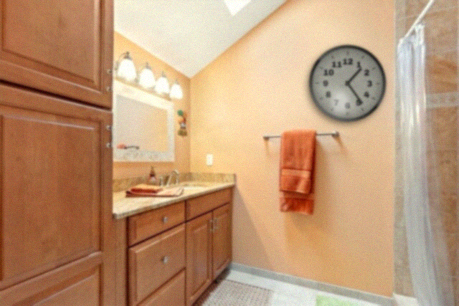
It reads h=1 m=24
